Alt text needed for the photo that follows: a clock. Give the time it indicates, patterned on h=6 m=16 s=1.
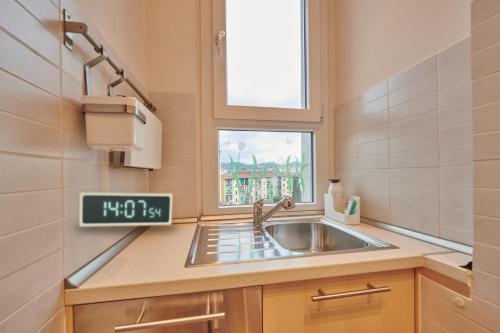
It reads h=14 m=7 s=54
